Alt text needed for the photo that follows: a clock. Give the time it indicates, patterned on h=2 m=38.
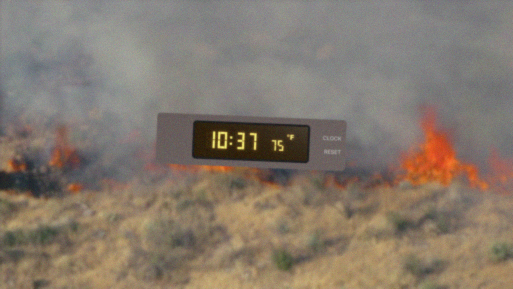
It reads h=10 m=37
